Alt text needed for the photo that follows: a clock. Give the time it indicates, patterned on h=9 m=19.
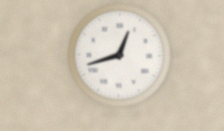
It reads h=12 m=42
